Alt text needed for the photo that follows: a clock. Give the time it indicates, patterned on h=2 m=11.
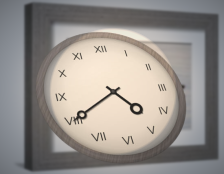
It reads h=4 m=40
